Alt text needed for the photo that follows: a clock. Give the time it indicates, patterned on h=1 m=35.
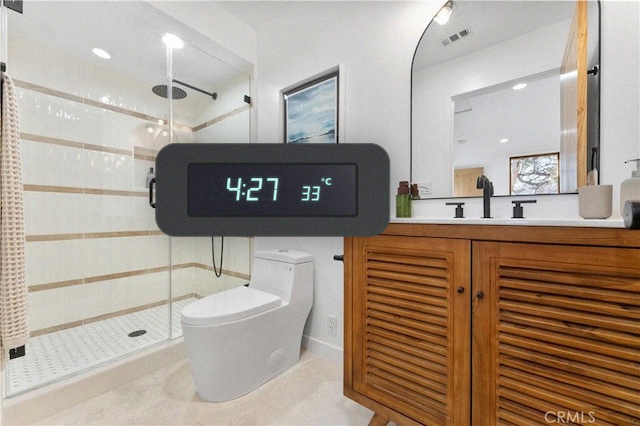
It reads h=4 m=27
